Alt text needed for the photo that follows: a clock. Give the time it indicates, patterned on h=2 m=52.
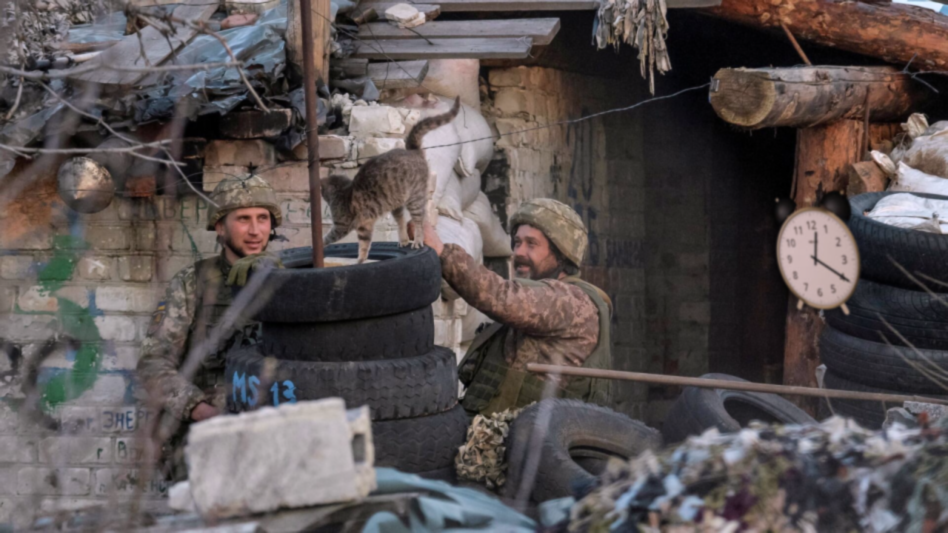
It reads h=12 m=20
